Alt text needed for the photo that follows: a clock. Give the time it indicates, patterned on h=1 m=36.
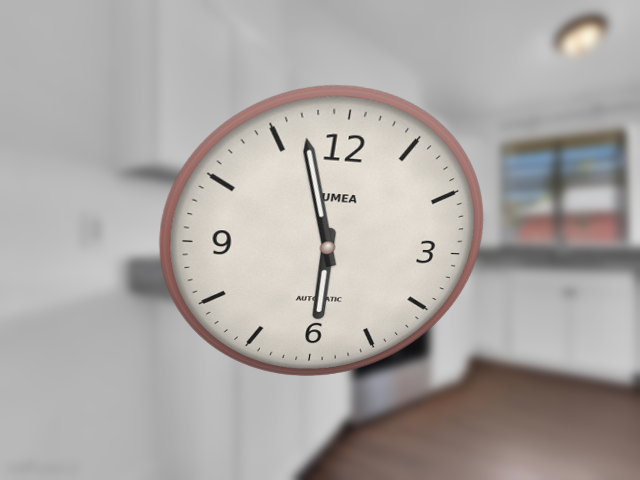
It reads h=5 m=57
